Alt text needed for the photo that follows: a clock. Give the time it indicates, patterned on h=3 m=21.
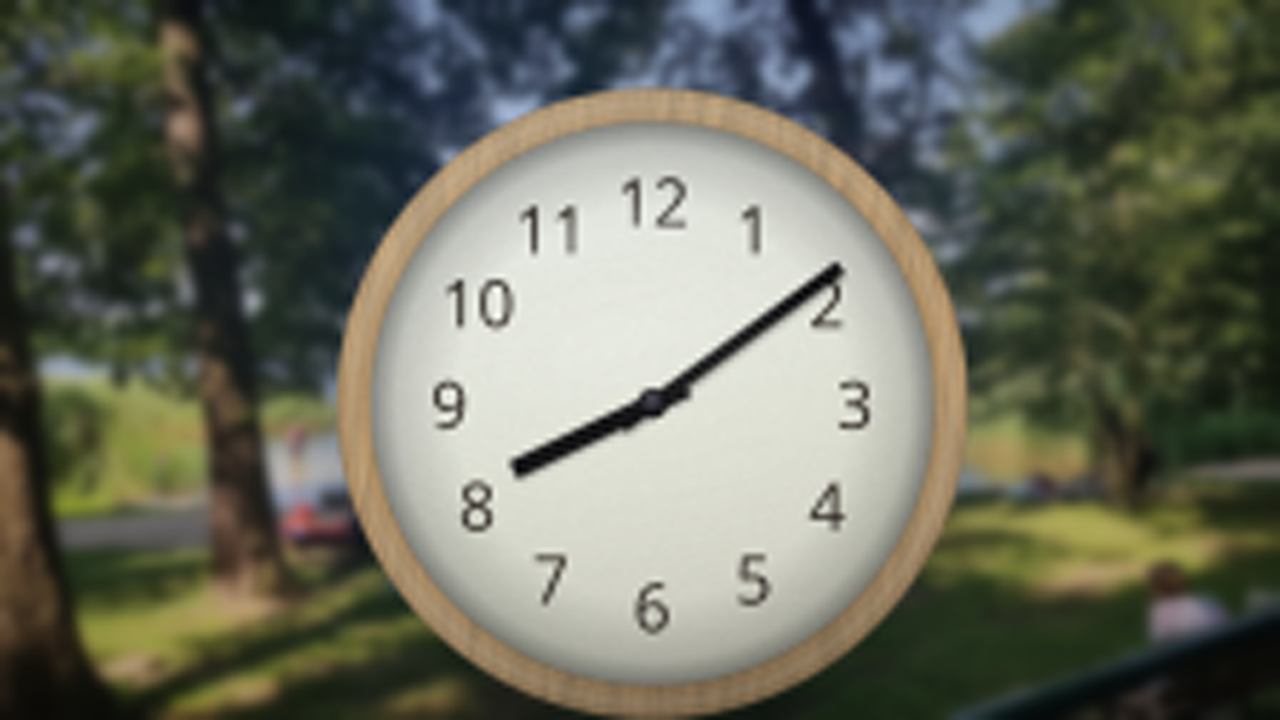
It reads h=8 m=9
